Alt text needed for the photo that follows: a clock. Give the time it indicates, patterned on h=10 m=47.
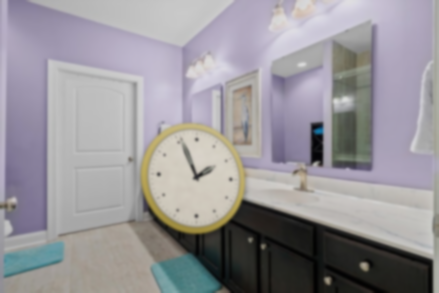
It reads h=1 m=56
